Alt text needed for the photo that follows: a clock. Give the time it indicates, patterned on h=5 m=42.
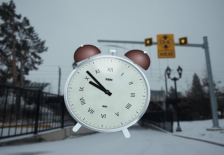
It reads h=9 m=52
